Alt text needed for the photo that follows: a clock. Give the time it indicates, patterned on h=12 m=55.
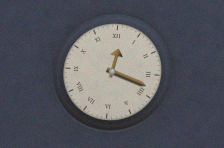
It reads h=12 m=18
